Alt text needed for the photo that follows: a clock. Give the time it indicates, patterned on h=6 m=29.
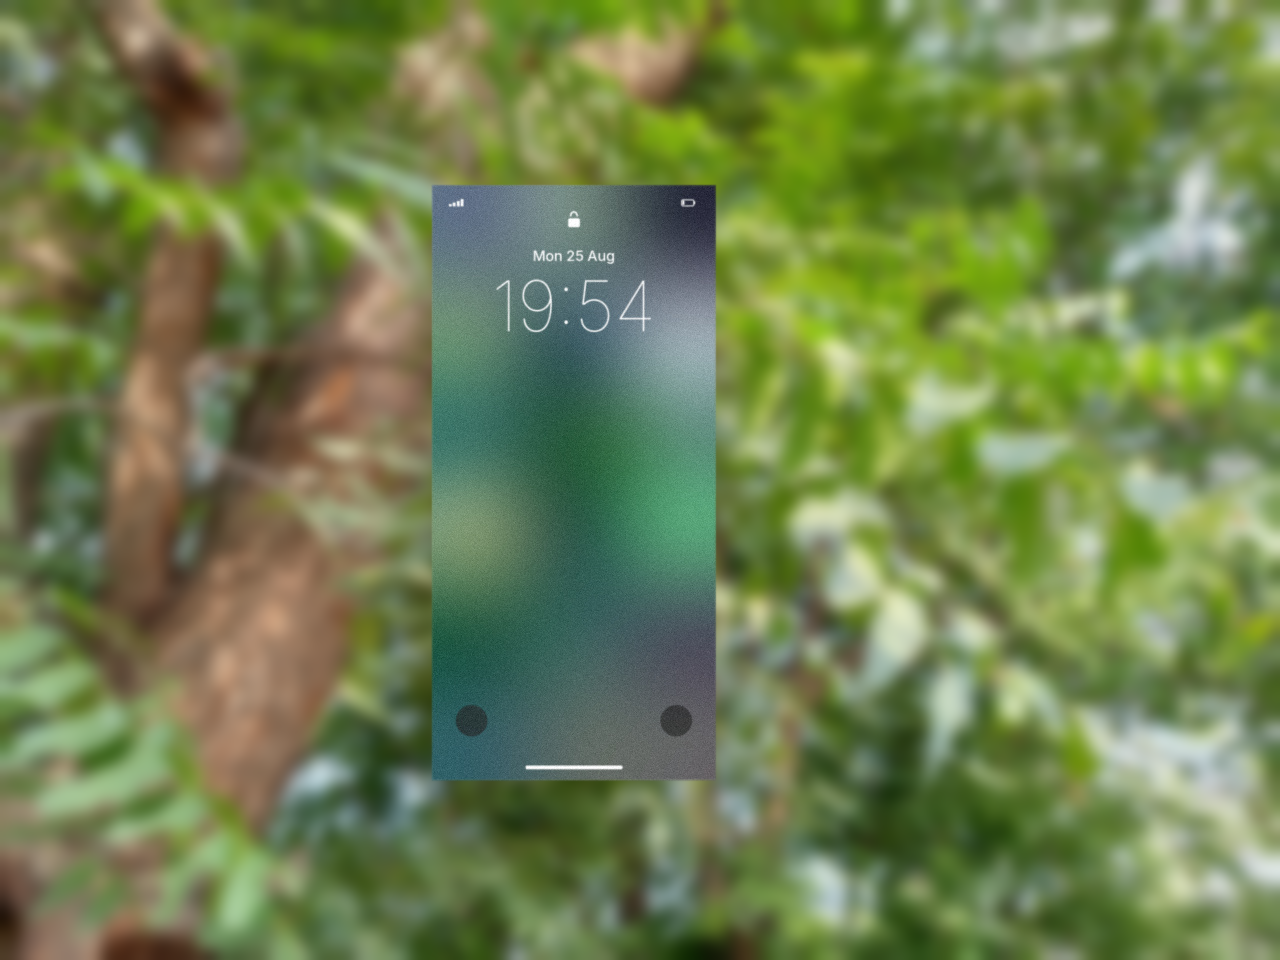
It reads h=19 m=54
